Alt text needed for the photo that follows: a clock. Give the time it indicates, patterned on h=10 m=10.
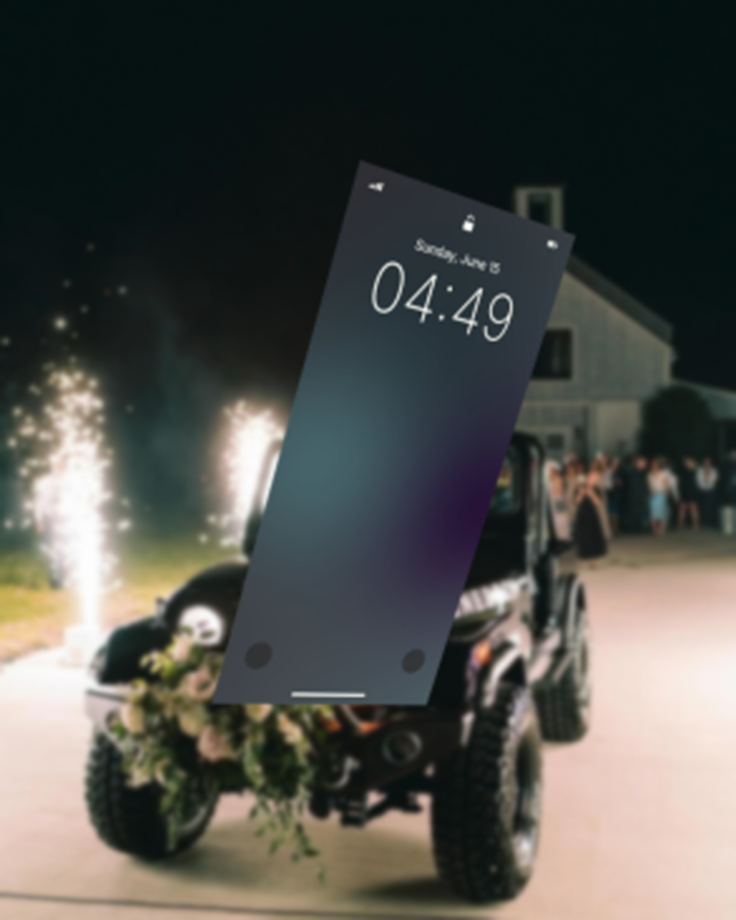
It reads h=4 m=49
